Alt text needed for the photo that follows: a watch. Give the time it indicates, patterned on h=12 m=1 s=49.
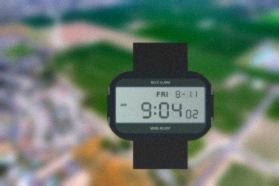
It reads h=9 m=4 s=2
